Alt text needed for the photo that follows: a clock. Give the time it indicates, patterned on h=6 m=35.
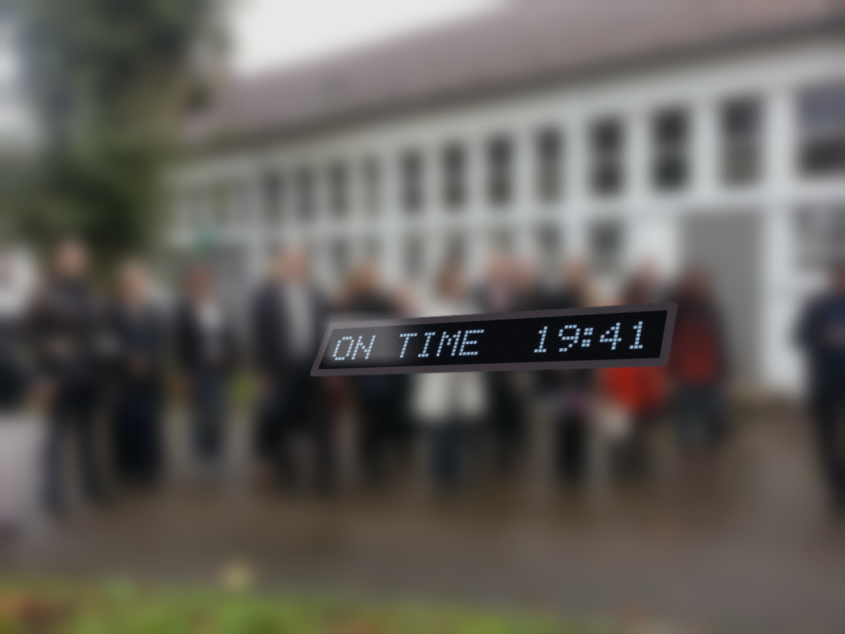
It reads h=19 m=41
